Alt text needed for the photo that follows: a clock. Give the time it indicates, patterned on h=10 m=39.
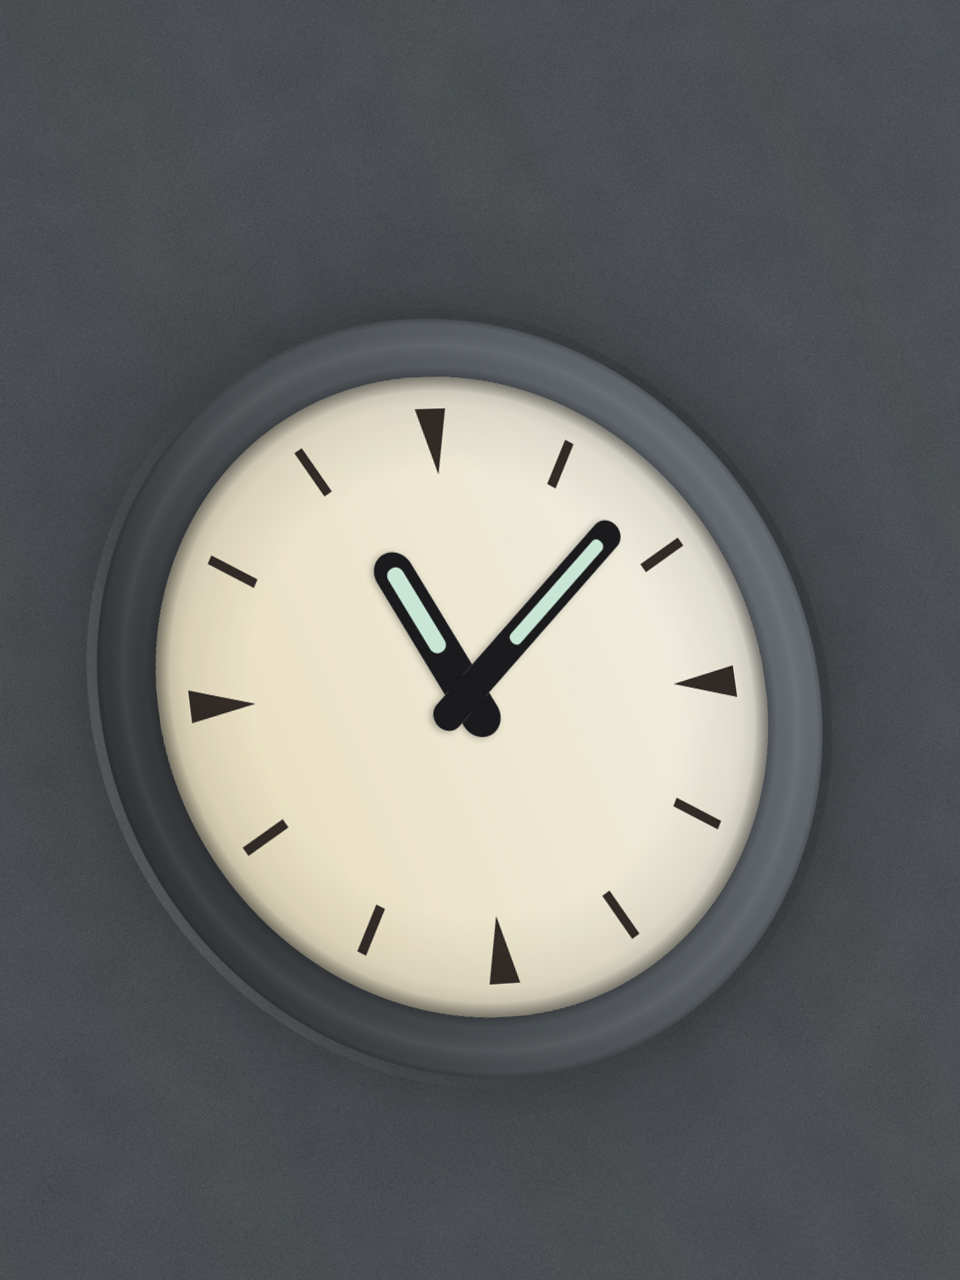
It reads h=11 m=8
